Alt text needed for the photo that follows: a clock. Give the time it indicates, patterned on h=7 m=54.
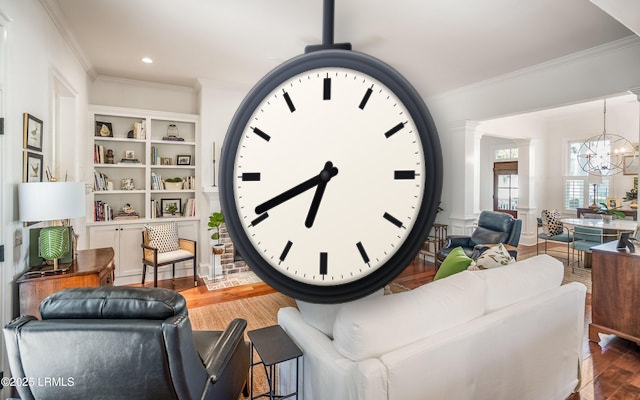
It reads h=6 m=41
